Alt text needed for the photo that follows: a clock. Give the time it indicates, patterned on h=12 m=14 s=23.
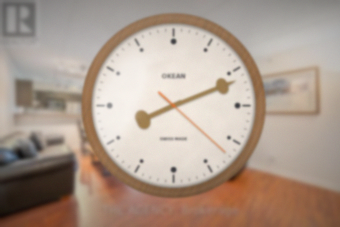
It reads h=8 m=11 s=22
